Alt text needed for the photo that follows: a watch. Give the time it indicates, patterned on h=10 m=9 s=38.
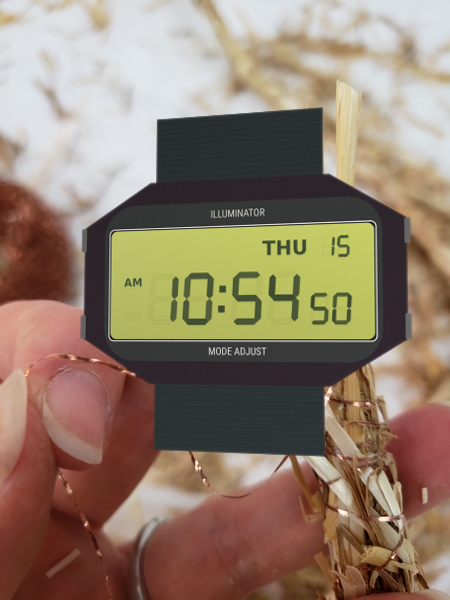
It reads h=10 m=54 s=50
